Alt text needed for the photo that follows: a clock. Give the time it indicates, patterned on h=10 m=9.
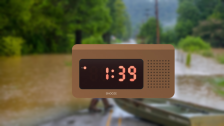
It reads h=1 m=39
